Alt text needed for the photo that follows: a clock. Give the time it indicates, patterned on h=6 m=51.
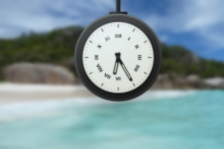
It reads h=6 m=25
